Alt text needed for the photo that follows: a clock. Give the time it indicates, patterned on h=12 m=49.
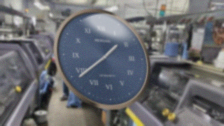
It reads h=1 m=39
